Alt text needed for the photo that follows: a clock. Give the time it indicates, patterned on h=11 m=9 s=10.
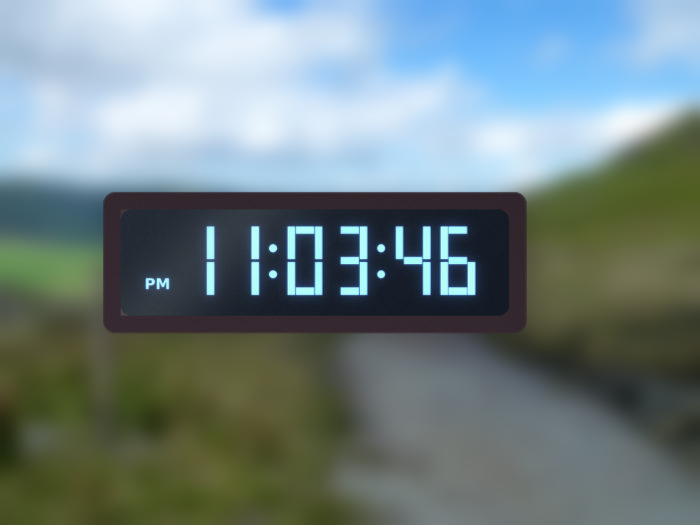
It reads h=11 m=3 s=46
